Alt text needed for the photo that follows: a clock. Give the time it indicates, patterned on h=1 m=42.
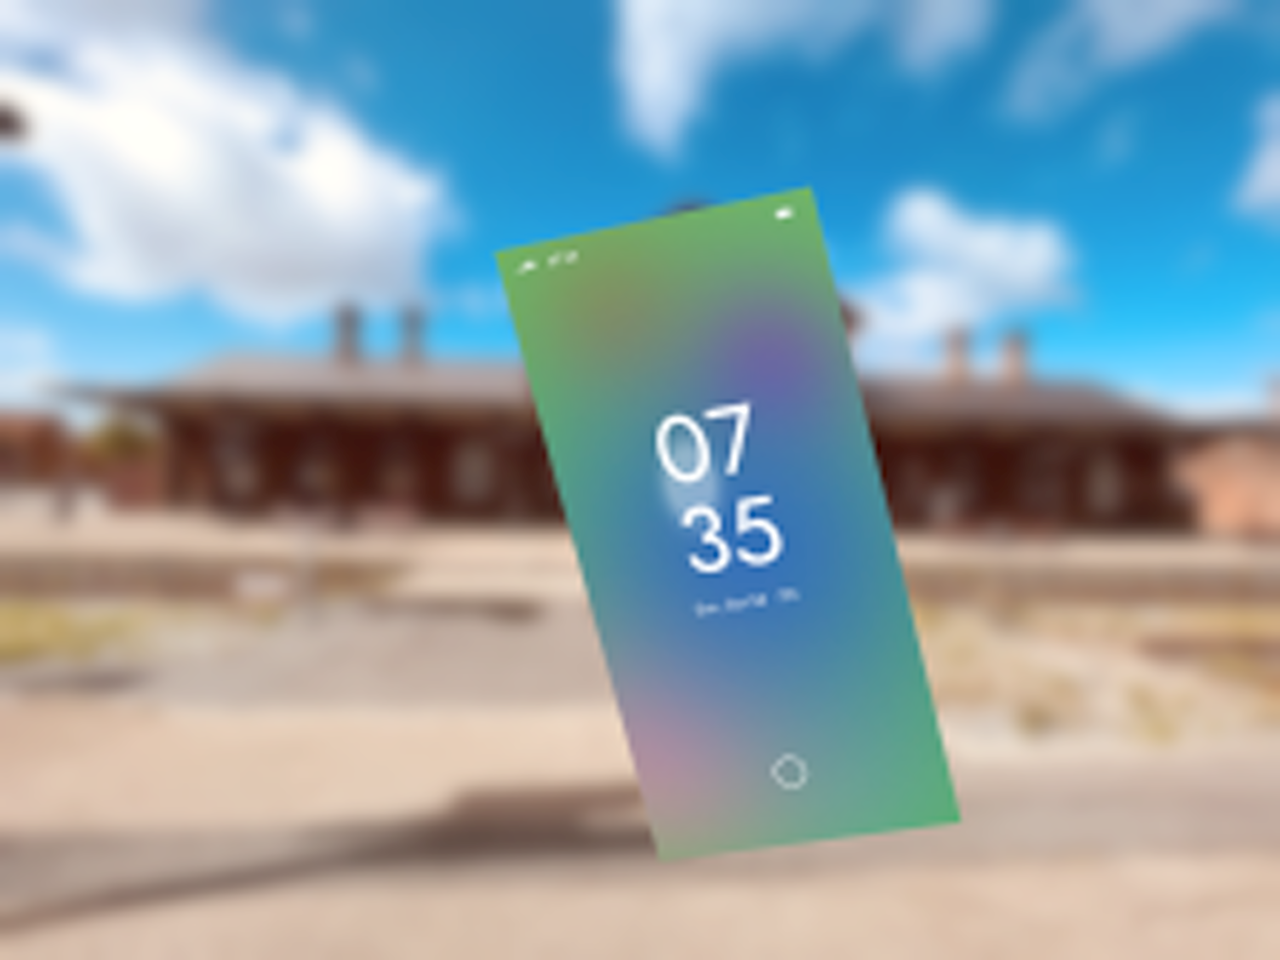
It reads h=7 m=35
